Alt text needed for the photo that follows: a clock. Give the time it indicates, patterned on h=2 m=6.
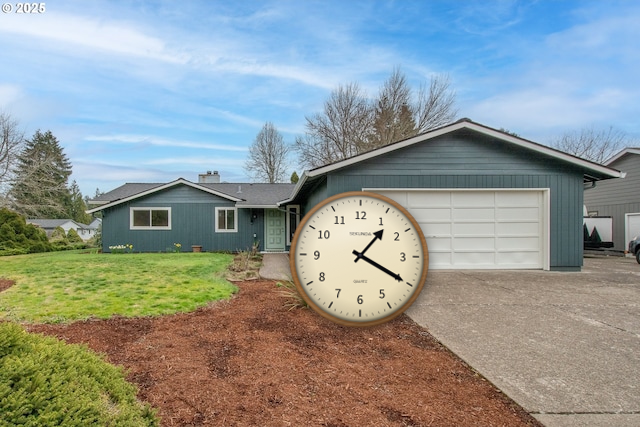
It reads h=1 m=20
